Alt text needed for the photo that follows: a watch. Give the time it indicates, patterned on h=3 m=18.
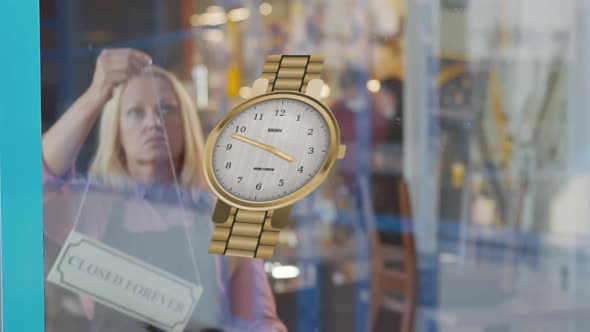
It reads h=3 m=48
